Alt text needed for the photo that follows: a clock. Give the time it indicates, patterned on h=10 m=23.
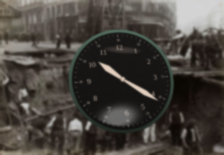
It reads h=10 m=21
